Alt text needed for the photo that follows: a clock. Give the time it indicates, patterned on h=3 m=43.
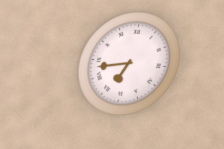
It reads h=6 m=43
